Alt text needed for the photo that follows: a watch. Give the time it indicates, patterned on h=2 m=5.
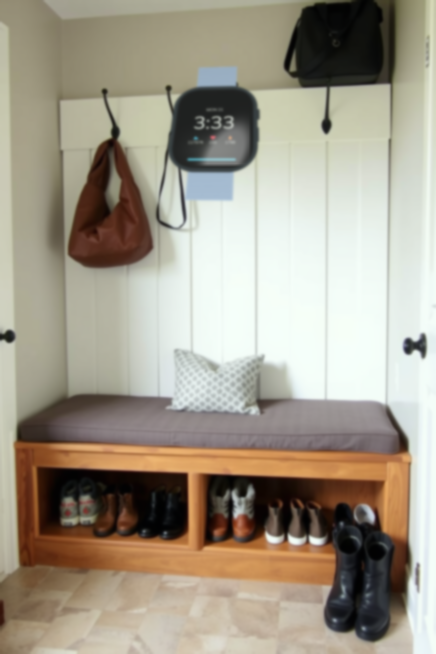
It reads h=3 m=33
